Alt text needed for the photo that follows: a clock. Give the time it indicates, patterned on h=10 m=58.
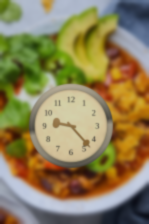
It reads h=9 m=23
